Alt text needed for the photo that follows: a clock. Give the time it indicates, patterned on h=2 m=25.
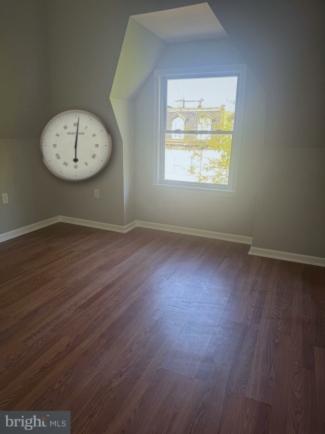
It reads h=6 m=1
